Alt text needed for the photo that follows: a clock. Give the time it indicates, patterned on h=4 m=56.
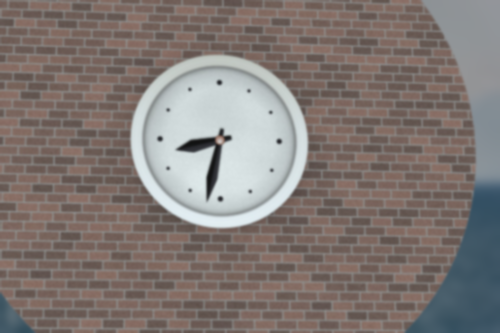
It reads h=8 m=32
